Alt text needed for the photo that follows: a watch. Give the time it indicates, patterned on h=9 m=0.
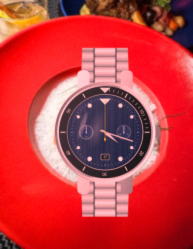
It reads h=4 m=18
